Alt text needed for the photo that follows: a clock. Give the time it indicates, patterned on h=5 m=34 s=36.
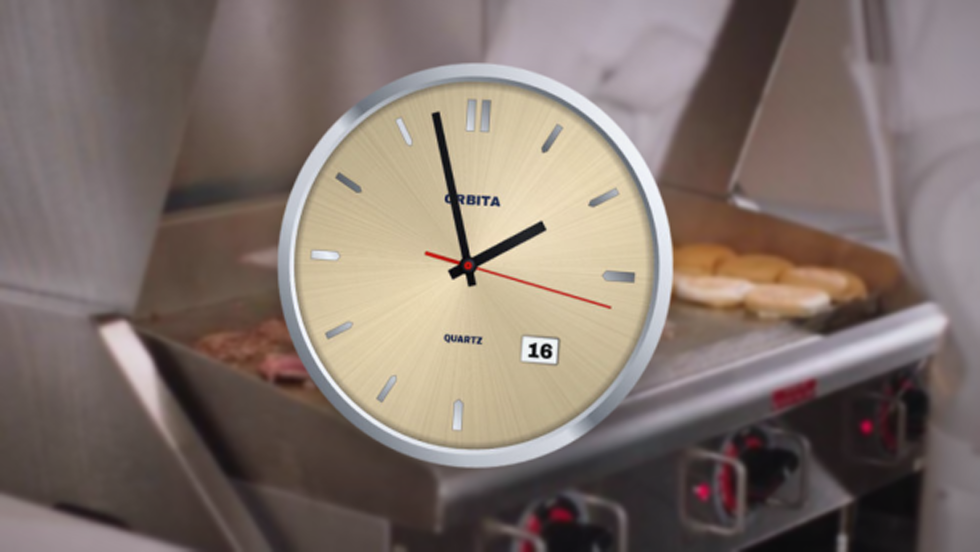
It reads h=1 m=57 s=17
